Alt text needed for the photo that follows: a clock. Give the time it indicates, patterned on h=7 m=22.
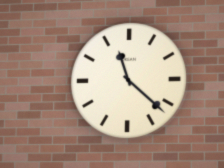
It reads h=11 m=22
